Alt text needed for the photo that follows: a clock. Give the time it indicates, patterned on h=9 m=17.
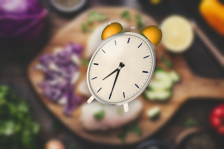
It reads h=7 m=30
